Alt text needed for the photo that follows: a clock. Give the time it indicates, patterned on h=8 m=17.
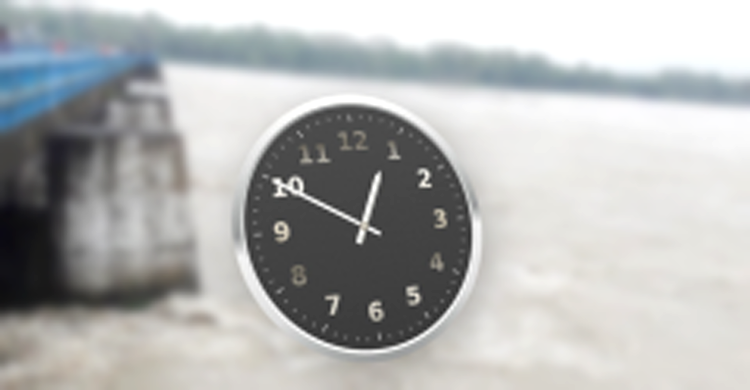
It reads h=12 m=50
